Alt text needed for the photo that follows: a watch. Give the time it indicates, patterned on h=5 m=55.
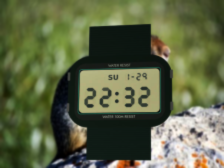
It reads h=22 m=32
